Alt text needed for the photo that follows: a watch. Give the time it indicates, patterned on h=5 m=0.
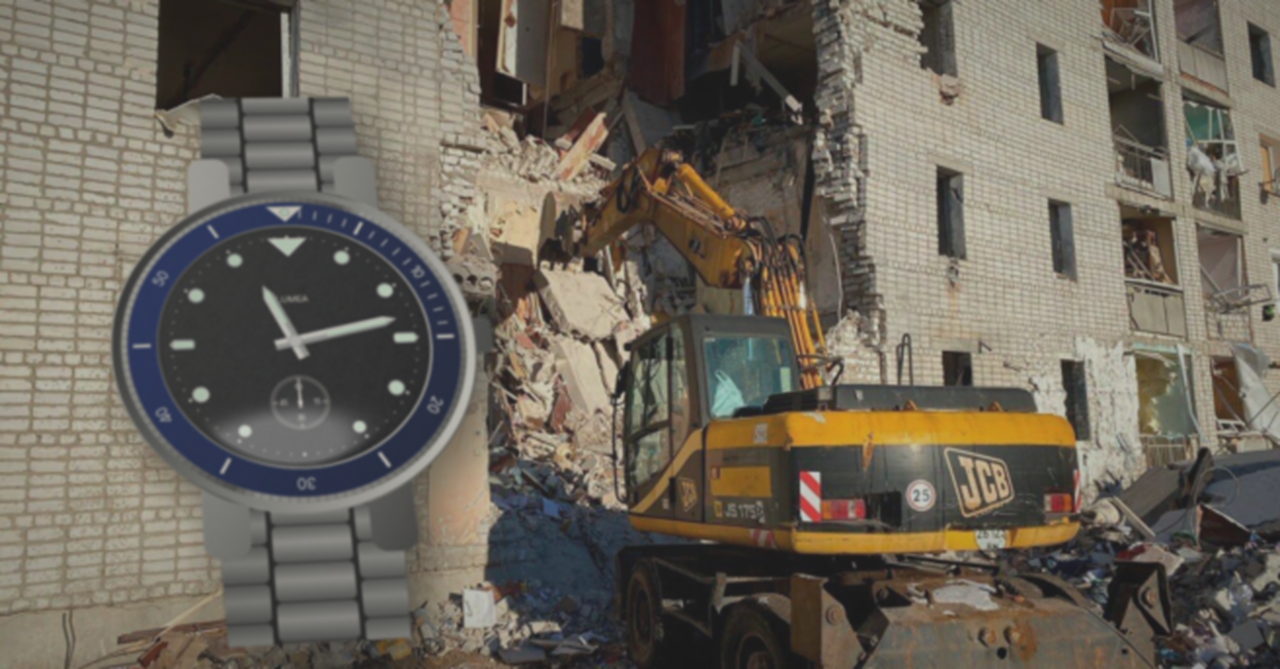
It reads h=11 m=13
